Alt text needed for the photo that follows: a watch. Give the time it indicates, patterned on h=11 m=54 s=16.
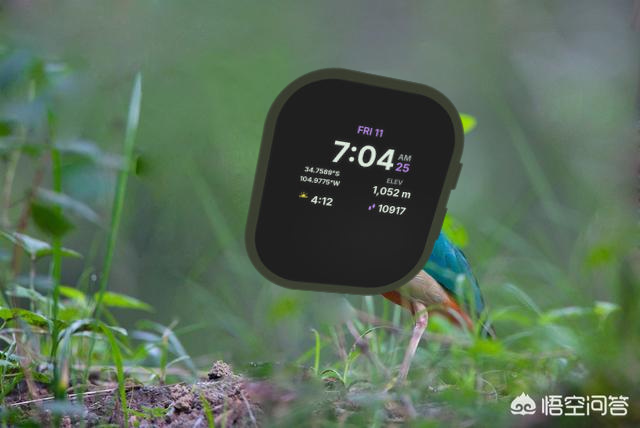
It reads h=7 m=4 s=25
